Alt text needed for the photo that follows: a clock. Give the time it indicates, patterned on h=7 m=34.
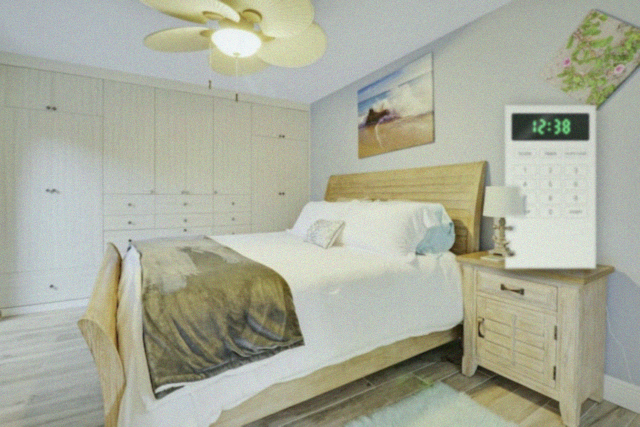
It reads h=12 m=38
